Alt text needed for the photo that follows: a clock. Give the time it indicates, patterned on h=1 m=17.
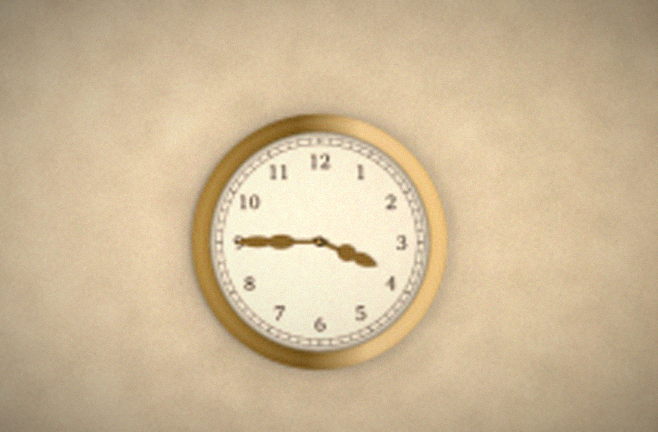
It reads h=3 m=45
